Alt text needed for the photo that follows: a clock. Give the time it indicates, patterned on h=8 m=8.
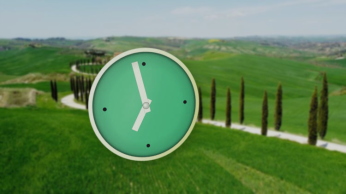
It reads h=6 m=58
